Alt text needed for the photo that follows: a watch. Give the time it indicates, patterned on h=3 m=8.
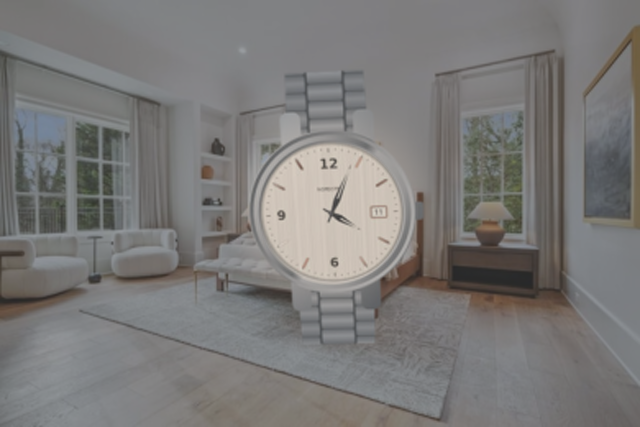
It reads h=4 m=4
